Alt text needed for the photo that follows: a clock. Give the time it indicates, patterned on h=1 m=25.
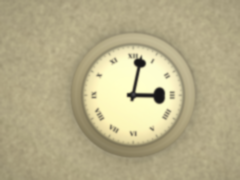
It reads h=3 m=2
